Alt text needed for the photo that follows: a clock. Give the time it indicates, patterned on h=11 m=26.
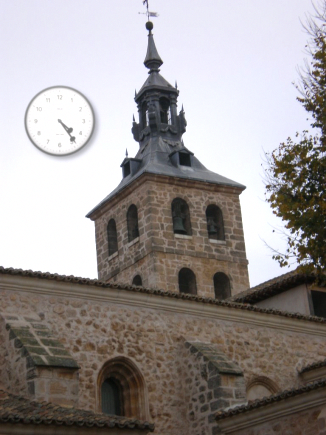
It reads h=4 m=24
